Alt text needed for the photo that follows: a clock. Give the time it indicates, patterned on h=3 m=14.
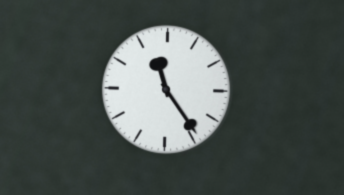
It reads h=11 m=24
